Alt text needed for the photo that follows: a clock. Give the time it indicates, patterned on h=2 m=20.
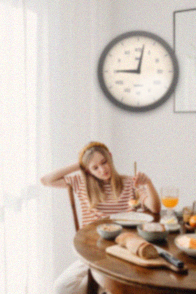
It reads h=9 m=2
